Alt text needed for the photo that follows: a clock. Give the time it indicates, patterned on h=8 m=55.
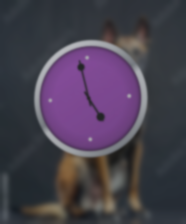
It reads h=4 m=58
